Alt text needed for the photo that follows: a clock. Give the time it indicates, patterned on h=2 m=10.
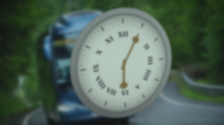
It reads h=6 m=5
